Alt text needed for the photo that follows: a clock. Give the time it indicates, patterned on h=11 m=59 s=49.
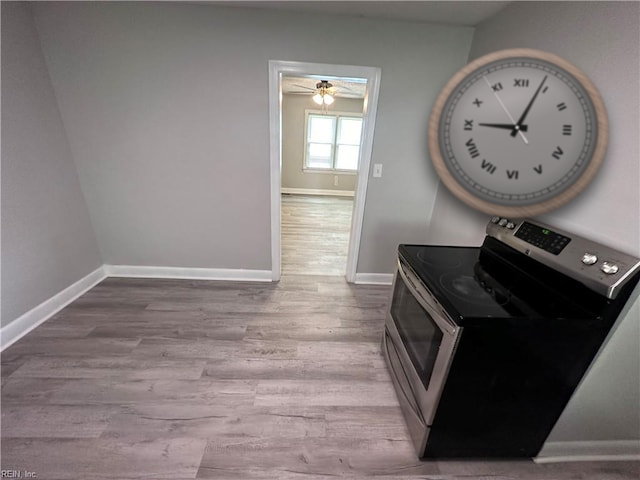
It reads h=9 m=3 s=54
